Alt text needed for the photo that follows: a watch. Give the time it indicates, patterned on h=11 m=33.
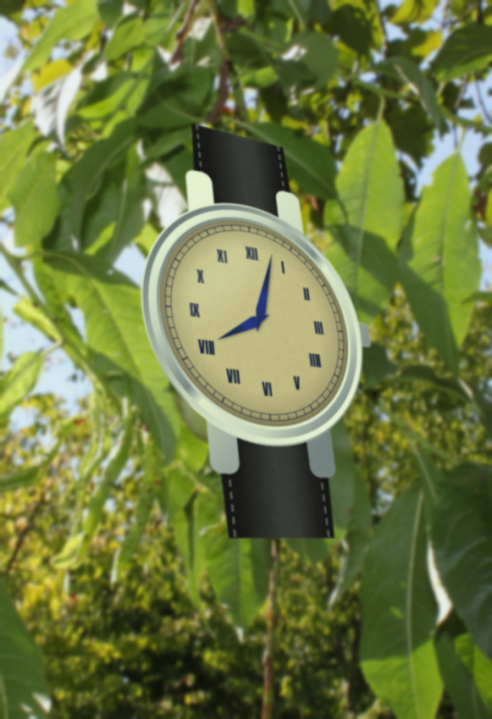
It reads h=8 m=3
